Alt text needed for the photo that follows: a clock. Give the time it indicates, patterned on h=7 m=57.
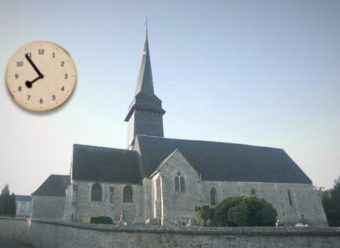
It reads h=7 m=54
